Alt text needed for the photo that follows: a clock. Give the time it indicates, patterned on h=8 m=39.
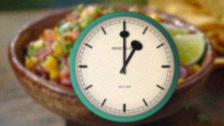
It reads h=1 m=0
